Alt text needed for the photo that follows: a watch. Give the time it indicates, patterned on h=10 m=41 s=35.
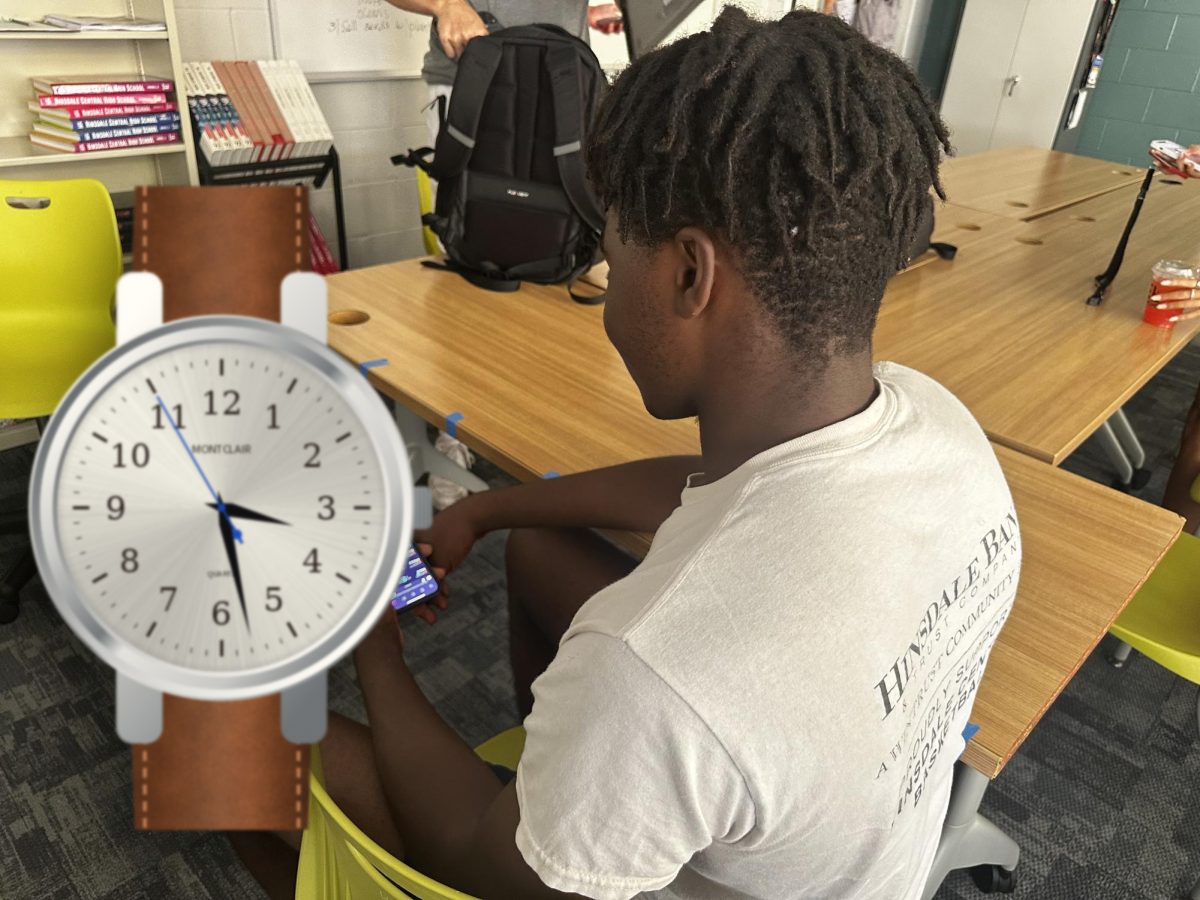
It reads h=3 m=27 s=55
